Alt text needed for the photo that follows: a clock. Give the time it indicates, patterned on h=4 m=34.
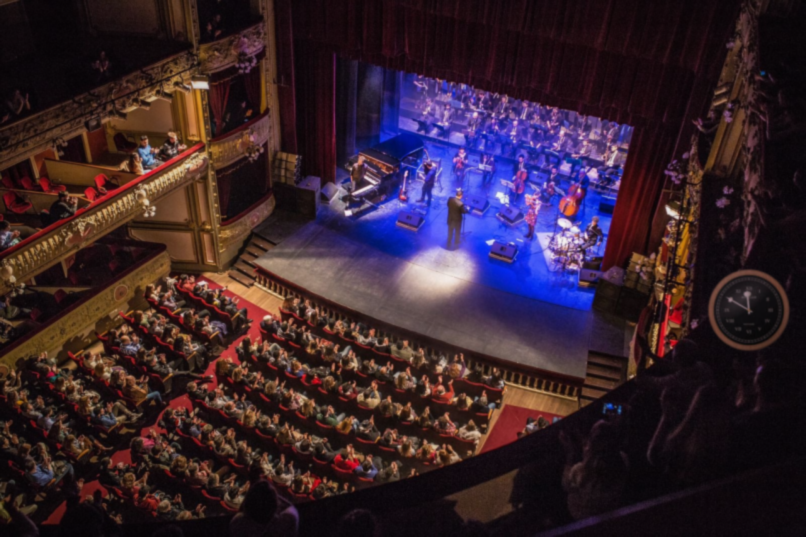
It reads h=11 m=50
